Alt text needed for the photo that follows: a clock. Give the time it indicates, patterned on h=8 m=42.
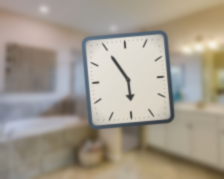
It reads h=5 m=55
